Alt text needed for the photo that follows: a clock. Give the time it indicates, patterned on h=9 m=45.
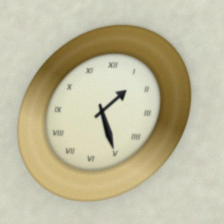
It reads h=1 m=25
